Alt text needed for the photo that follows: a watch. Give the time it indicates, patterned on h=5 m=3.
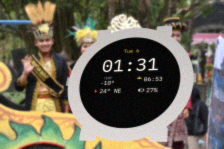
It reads h=1 m=31
